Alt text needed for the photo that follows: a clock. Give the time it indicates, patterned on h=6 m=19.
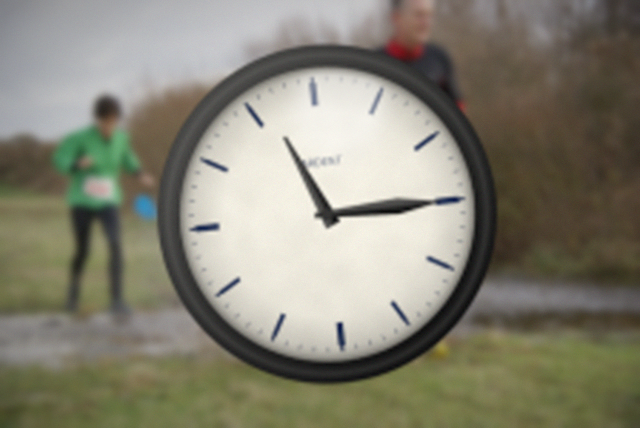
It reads h=11 m=15
